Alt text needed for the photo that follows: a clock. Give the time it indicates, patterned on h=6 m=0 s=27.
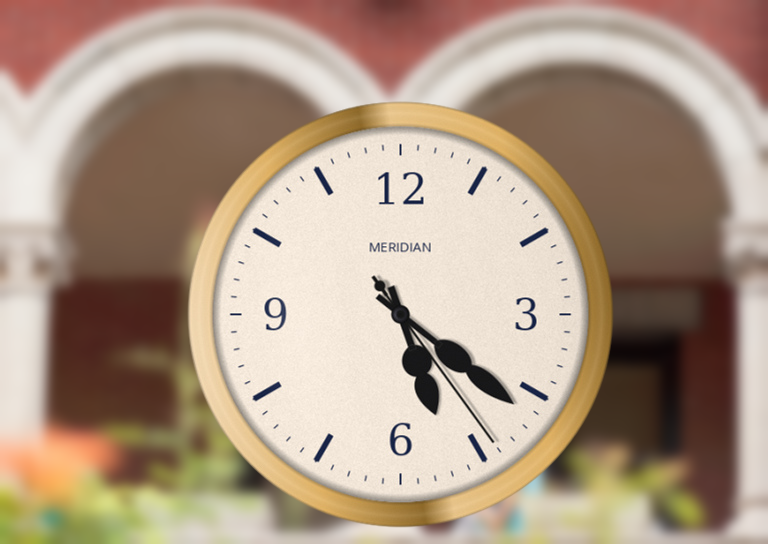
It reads h=5 m=21 s=24
